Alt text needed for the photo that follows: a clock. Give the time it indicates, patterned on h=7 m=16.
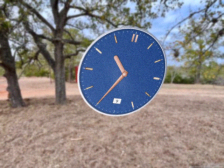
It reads h=10 m=35
